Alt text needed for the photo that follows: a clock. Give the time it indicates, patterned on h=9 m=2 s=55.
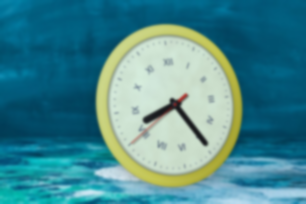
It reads h=8 m=24 s=40
